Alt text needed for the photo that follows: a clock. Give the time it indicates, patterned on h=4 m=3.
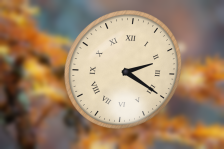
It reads h=2 m=20
